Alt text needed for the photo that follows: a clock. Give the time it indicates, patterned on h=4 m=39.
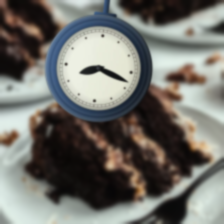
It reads h=8 m=18
